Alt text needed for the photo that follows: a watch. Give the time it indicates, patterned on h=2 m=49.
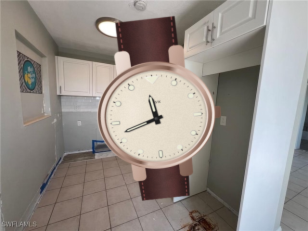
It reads h=11 m=42
